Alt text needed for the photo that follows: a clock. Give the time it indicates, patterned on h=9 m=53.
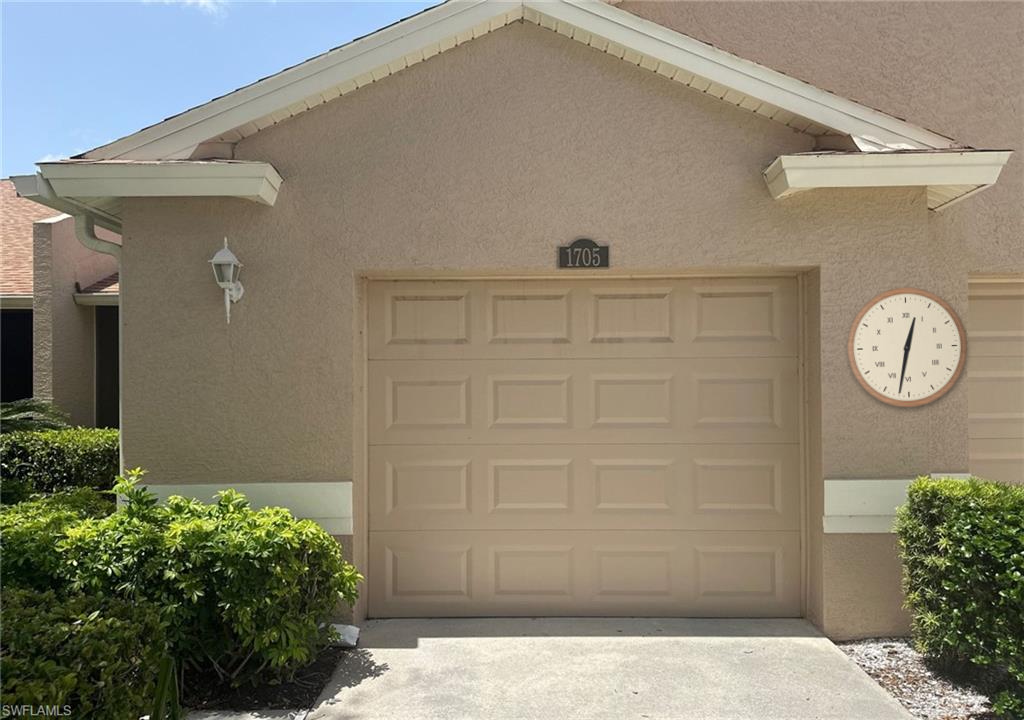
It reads h=12 m=32
